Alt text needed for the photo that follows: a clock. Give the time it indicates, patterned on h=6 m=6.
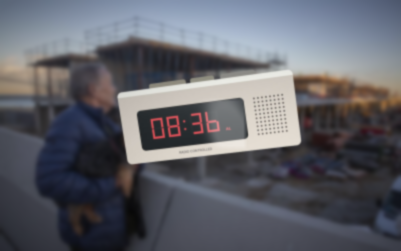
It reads h=8 m=36
